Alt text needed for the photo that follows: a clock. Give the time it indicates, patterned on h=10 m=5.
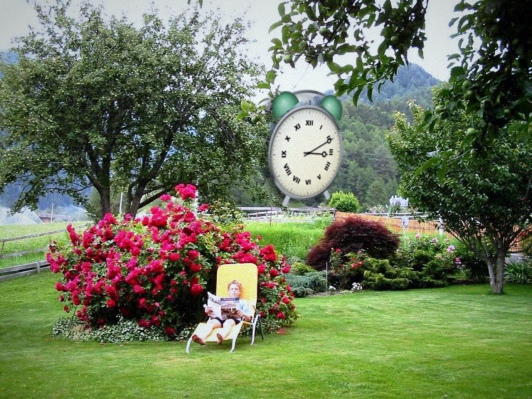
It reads h=3 m=11
